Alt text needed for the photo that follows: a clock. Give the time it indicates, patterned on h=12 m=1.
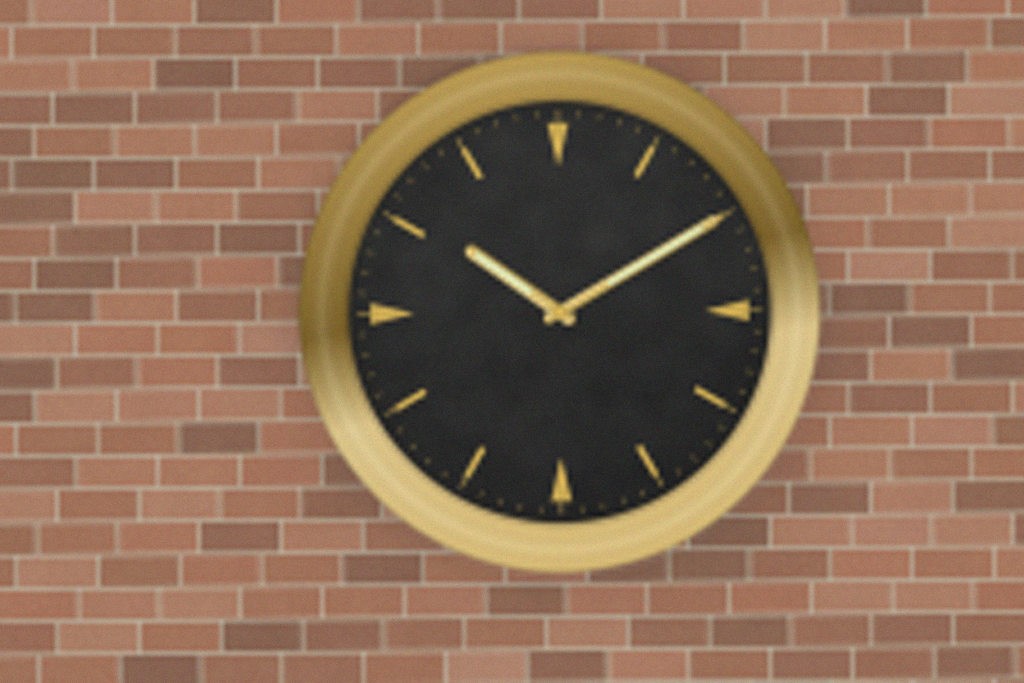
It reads h=10 m=10
